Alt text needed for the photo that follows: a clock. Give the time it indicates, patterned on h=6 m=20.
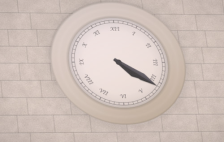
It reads h=4 m=21
